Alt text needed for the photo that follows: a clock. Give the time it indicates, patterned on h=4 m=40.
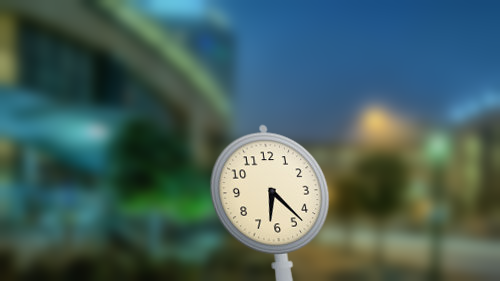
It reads h=6 m=23
